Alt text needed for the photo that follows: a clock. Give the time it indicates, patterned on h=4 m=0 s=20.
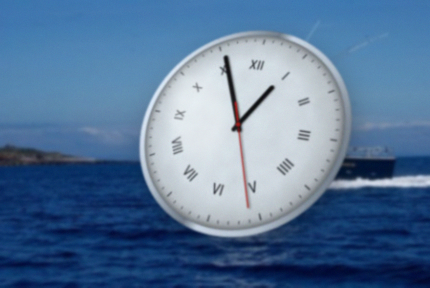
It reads h=12 m=55 s=26
